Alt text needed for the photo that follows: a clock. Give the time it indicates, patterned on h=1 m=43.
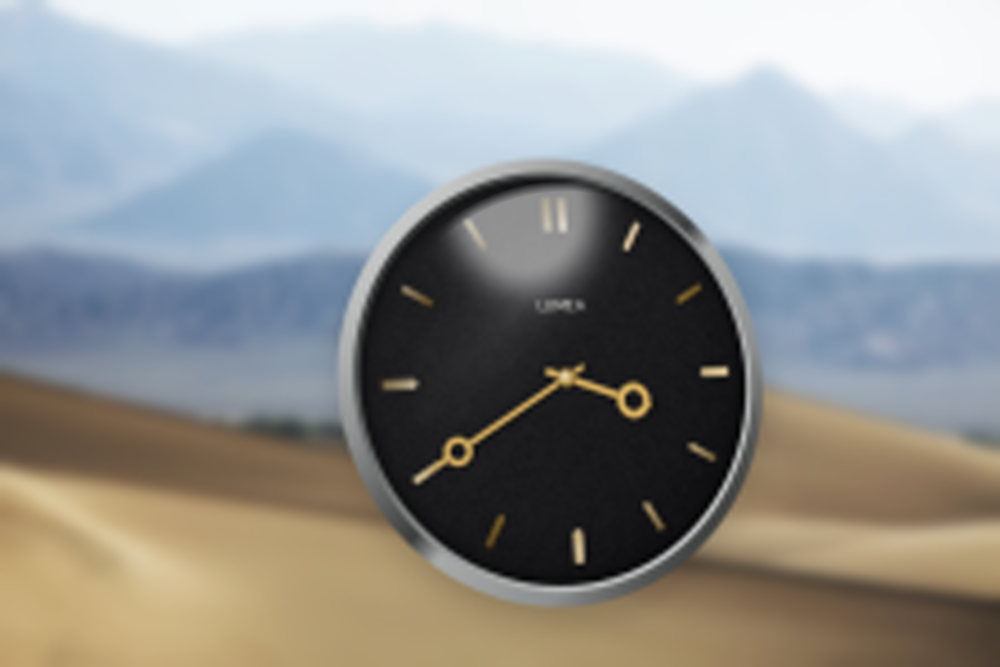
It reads h=3 m=40
